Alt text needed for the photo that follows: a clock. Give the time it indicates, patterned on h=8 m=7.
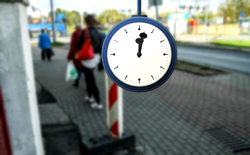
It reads h=12 m=2
